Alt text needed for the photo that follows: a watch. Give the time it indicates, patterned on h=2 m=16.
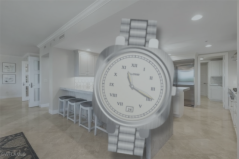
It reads h=11 m=19
